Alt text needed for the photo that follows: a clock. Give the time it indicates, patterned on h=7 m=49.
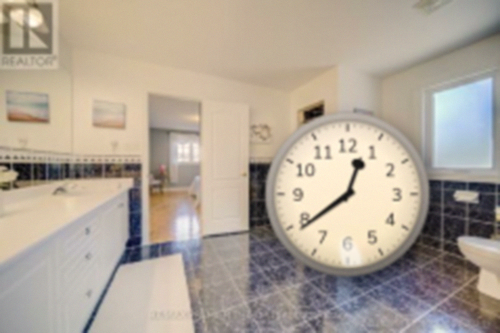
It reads h=12 m=39
